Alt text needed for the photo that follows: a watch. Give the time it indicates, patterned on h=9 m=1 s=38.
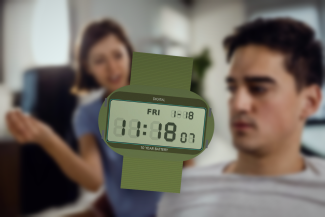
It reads h=11 m=18 s=7
